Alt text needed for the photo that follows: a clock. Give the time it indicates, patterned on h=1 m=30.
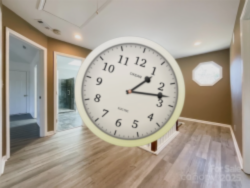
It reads h=1 m=13
